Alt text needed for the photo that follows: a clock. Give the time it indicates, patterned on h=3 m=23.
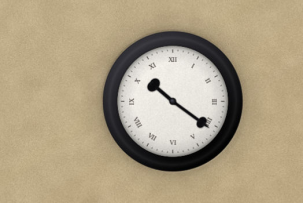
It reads h=10 m=21
